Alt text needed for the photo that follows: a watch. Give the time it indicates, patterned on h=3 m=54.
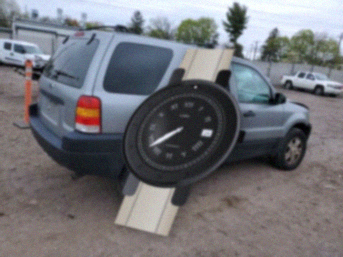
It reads h=7 m=38
